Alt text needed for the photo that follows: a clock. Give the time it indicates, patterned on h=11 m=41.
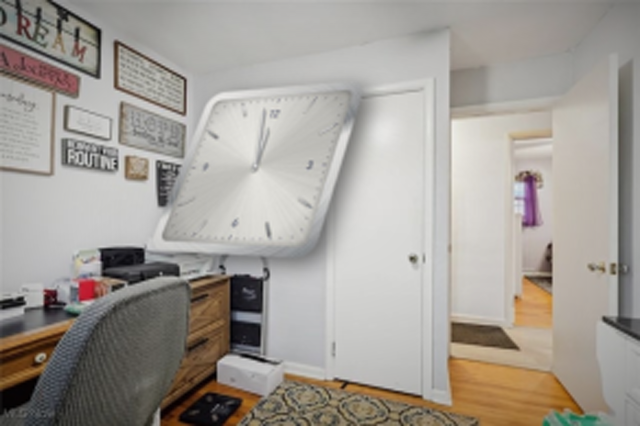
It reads h=11 m=58
